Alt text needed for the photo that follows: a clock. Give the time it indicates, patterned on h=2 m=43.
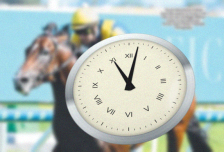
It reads h=11 m=2
